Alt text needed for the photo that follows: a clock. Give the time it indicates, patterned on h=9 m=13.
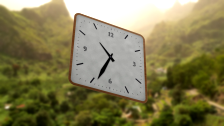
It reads h=10 m=34
